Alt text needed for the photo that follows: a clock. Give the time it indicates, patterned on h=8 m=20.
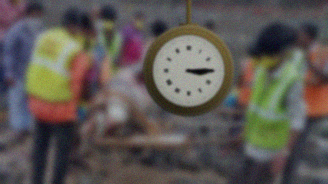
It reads h=3 m=15
